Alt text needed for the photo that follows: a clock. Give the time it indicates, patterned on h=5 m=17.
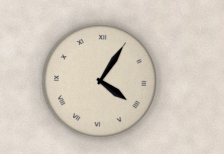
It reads h=4 m=5
